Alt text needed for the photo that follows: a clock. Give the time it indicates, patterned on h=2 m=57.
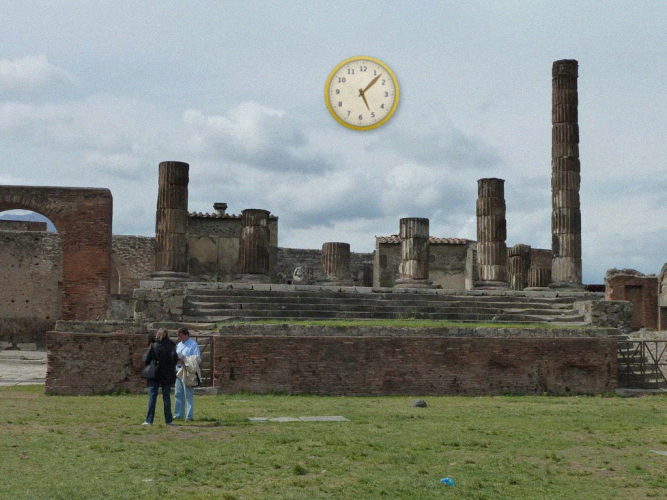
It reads h=5 m=7
